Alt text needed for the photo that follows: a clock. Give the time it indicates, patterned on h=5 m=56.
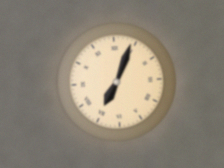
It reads h=7 m=4
